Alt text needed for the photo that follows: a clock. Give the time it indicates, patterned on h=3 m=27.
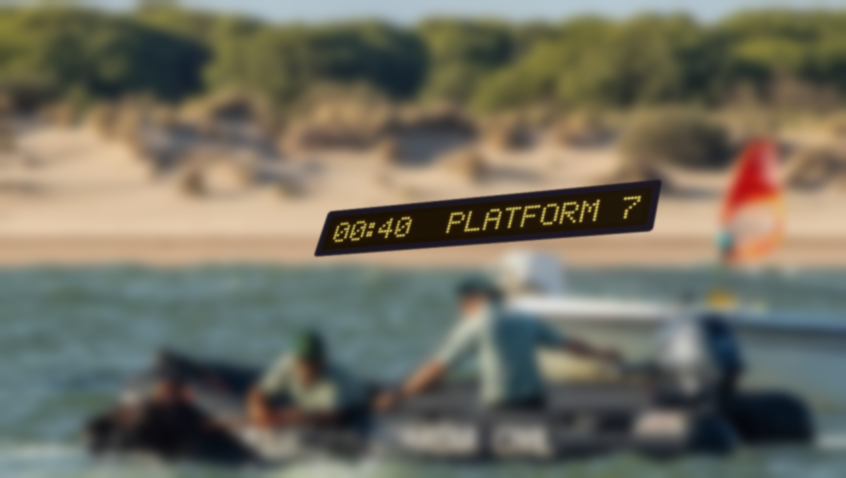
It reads h=0 m=40
